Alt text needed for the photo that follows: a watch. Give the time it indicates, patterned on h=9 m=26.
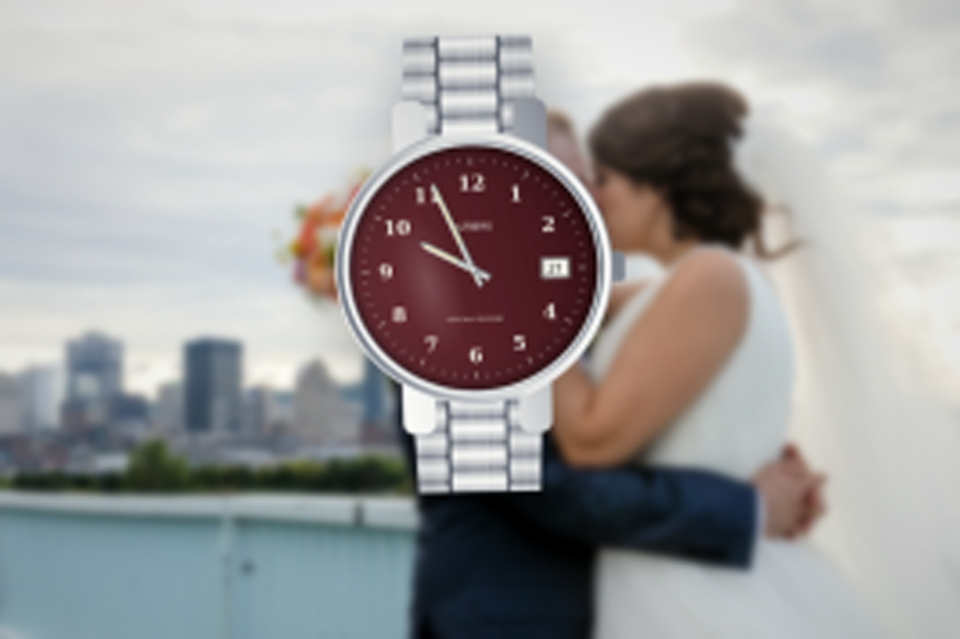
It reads h=9 m=56
